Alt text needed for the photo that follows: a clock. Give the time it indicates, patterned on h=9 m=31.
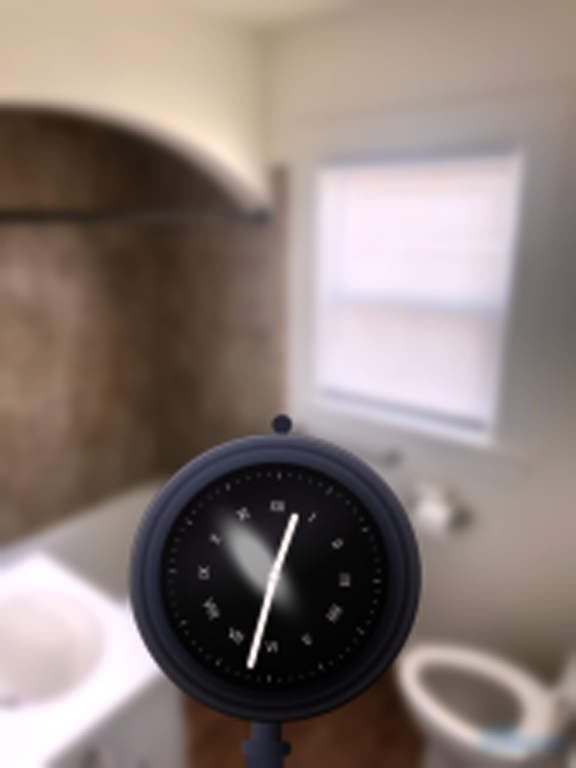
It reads h=12 m=32
